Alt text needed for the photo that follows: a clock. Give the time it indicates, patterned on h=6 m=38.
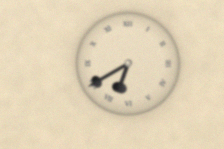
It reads h=6 m=40
